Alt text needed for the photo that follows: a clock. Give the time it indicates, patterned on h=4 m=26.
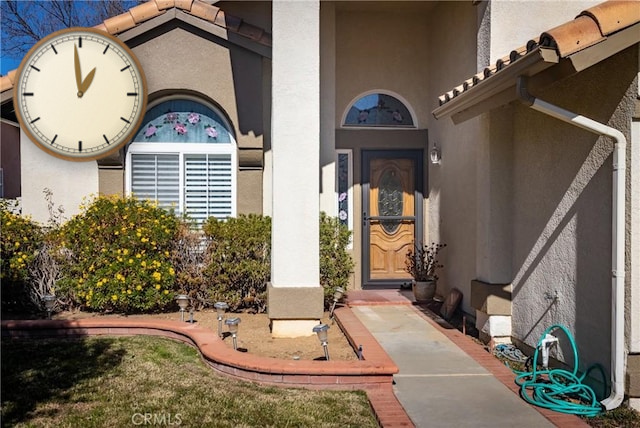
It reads h=12 m=59
